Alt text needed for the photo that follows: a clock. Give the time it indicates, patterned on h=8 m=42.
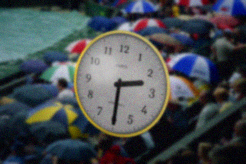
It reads h=2 m=30
